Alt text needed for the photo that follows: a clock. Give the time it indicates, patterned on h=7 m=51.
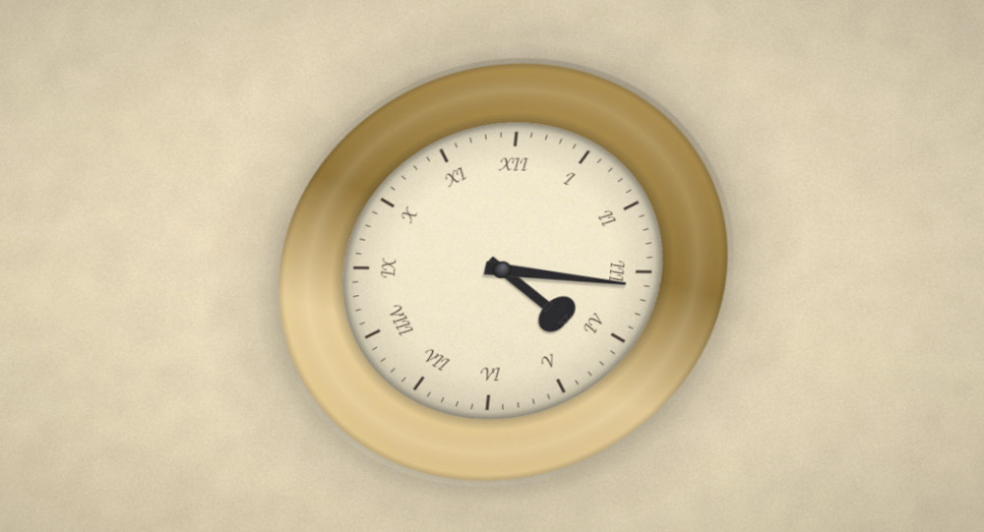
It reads h=4 m=16
